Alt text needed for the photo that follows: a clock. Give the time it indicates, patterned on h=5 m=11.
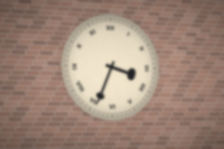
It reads h=3 m=34
